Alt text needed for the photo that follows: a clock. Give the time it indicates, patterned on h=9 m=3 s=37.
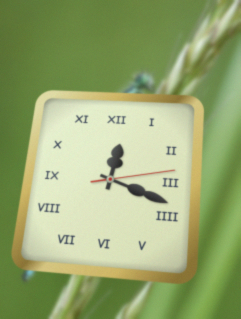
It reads h=12 m=18 s=13
